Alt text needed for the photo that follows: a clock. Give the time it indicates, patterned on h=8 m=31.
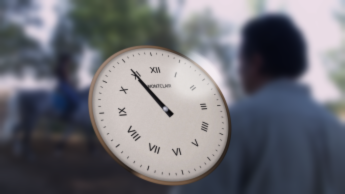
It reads h=10 m=55
